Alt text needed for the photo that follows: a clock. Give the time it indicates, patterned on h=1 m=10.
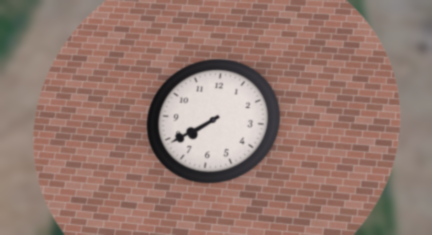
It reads h=7 m=39
